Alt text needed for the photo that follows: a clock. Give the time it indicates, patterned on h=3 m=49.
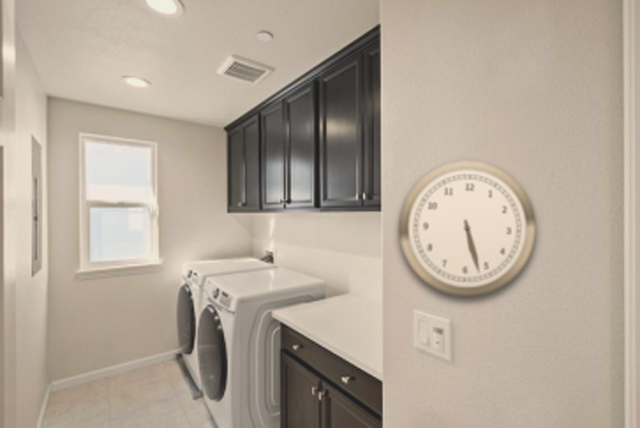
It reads h=5 m=27
